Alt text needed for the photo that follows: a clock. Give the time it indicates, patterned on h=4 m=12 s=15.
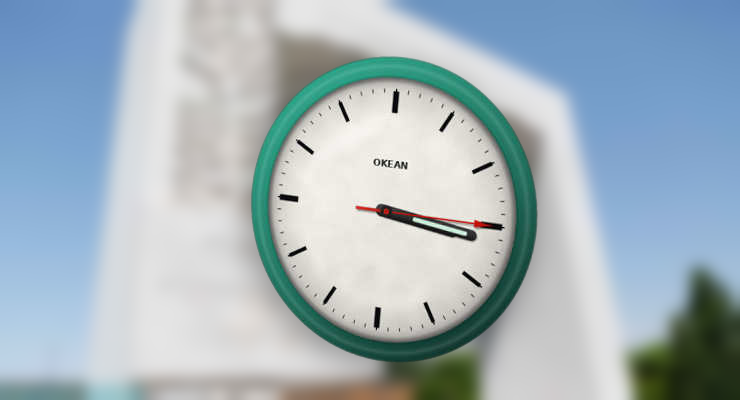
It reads h=3 m=16 s=15
